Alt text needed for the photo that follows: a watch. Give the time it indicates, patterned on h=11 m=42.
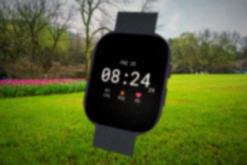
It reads h=8 m=24
